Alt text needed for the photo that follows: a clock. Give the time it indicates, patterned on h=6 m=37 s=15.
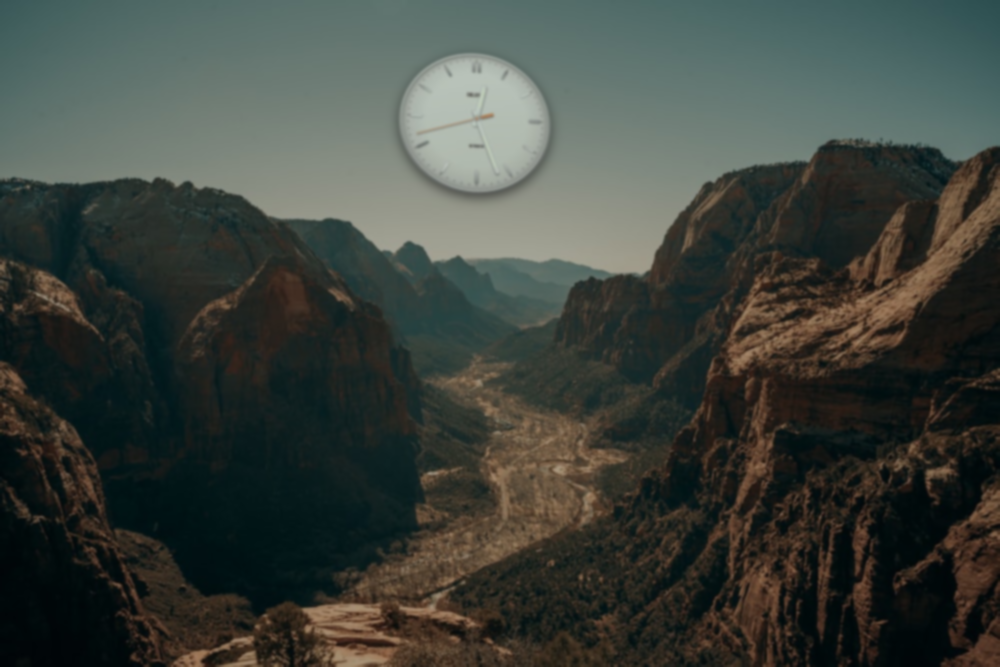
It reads h=12 m=26 s=42
